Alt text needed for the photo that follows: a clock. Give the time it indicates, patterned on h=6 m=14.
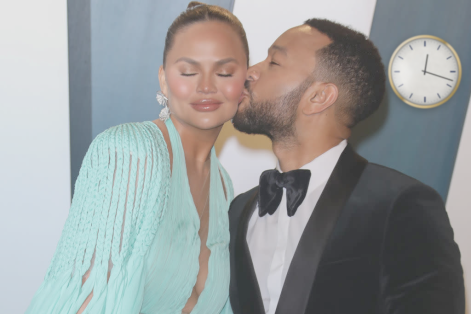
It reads h=12 m=18
